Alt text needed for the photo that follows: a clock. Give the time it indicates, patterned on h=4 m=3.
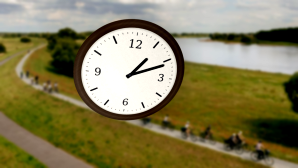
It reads h=1 m=11
